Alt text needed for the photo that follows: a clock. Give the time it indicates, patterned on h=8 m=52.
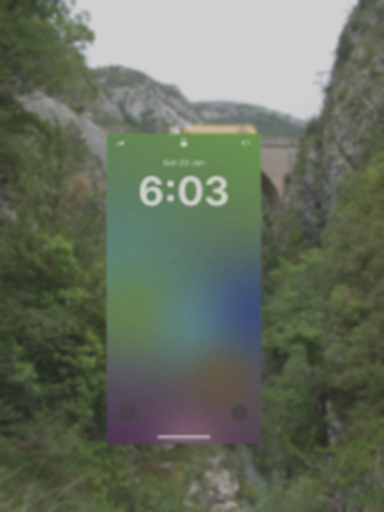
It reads h=6 m=3
